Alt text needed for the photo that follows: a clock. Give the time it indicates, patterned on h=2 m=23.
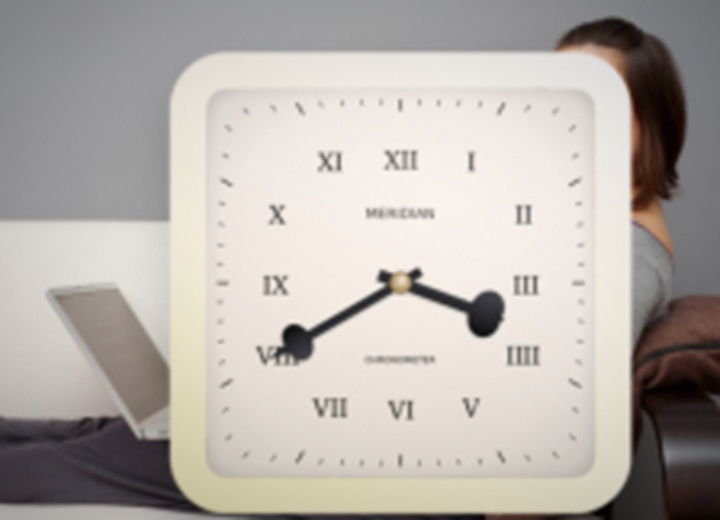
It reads h=3 m=40
